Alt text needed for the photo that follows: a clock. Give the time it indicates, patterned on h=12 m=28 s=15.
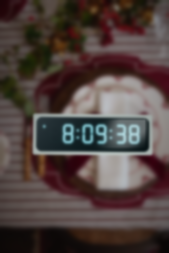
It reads h=8 m=9 s=38
